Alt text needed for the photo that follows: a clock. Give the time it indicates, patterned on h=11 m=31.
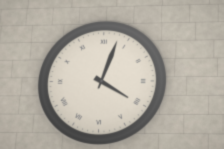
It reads h=4 m=3
